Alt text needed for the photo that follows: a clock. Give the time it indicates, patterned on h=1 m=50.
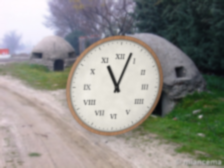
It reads h=11 m=3
